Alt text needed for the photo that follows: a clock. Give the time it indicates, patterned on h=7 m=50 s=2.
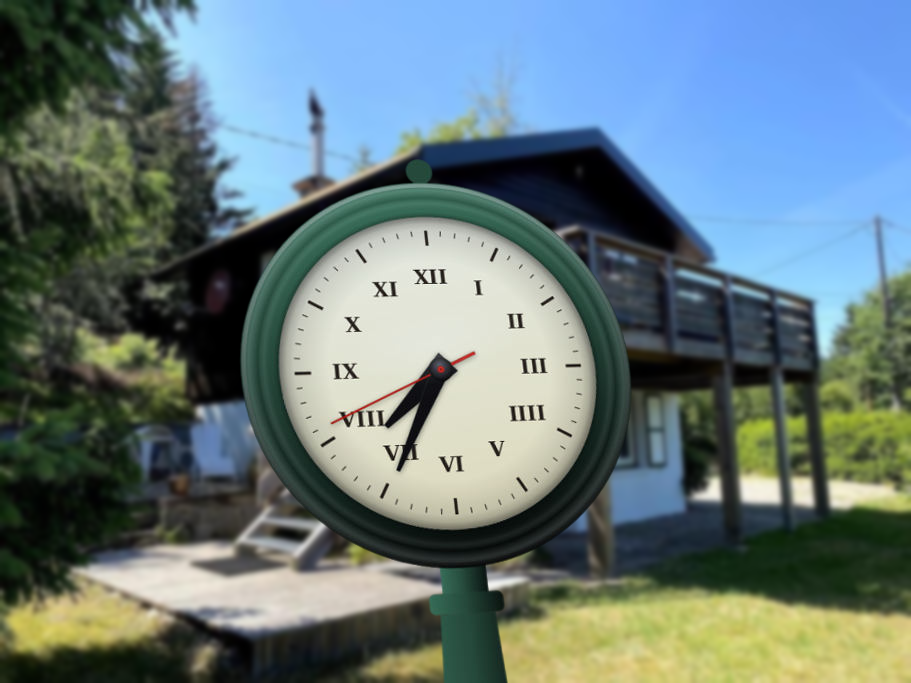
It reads h=7 m=34 s=41
